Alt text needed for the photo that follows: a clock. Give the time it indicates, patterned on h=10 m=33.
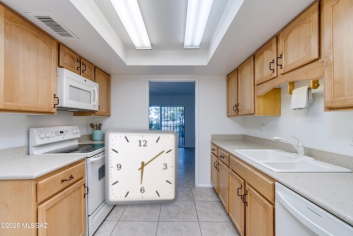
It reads h=6 m=9
